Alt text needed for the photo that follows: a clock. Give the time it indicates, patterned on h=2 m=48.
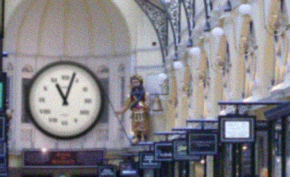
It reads h=11 m=3
